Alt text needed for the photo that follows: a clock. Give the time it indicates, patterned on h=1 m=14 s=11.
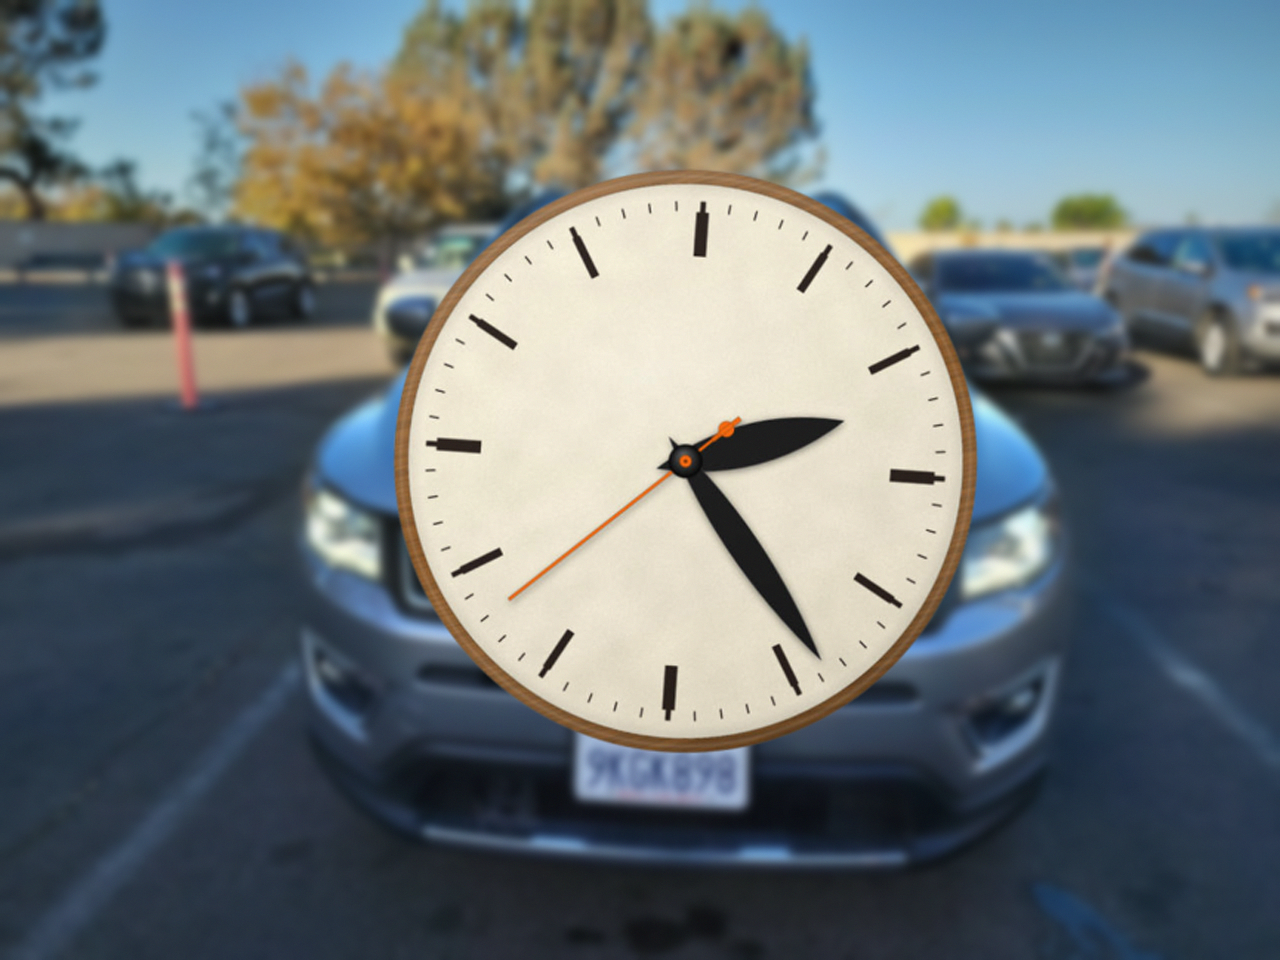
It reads h=2 m=23 s=38
